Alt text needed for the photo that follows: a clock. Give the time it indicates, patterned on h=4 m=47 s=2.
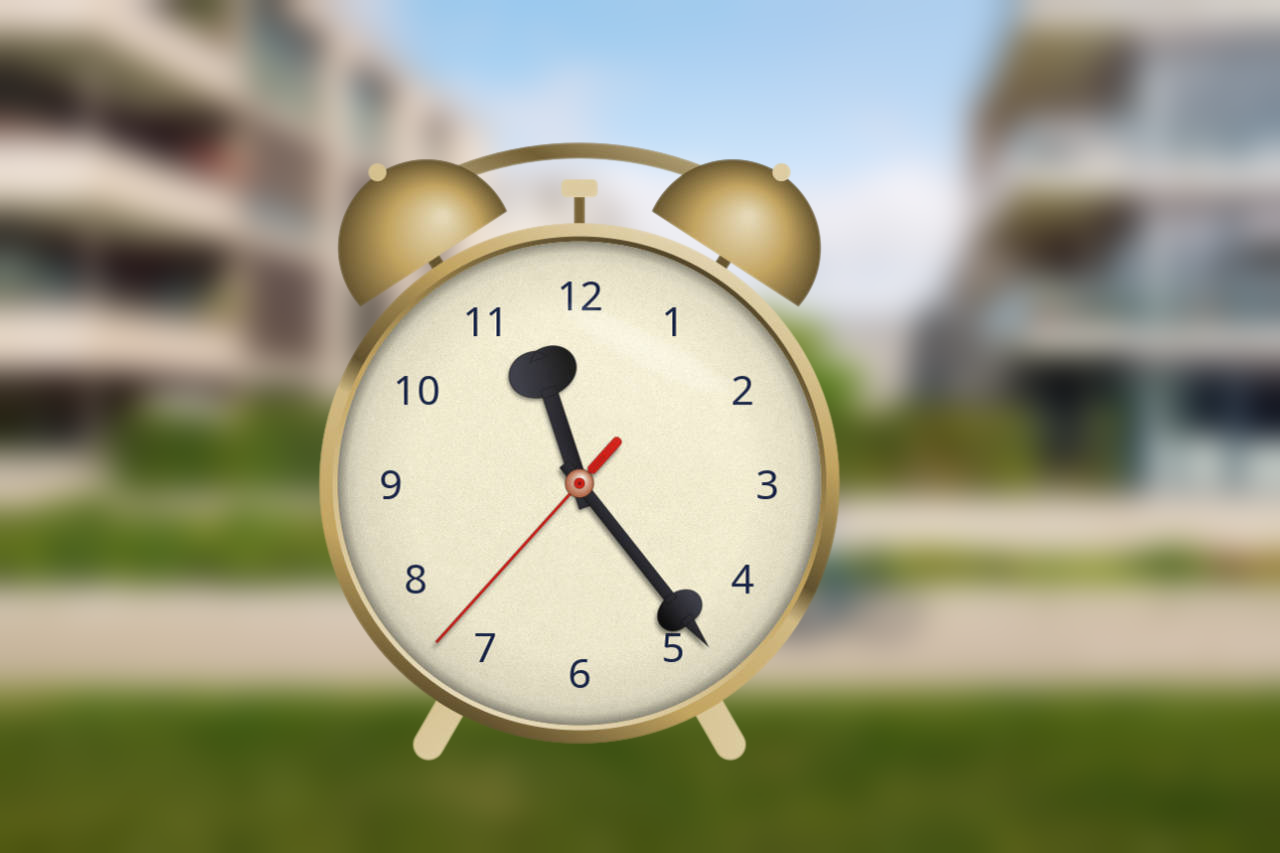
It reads h=11 m=23 s=37
